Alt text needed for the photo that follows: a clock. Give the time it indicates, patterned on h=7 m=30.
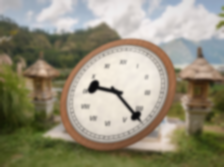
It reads h=9 m=22
